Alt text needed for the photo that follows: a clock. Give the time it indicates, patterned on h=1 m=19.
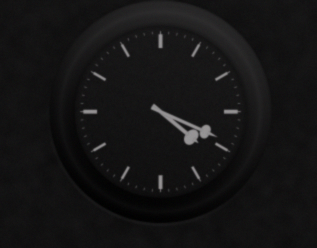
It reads h=4 m=19
